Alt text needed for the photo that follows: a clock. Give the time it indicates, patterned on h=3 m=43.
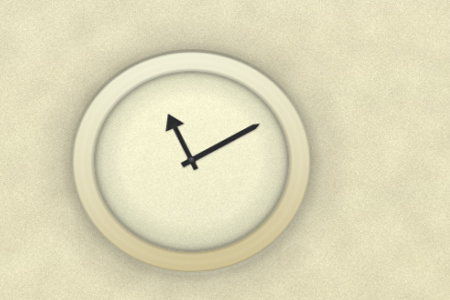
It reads h=11 m=10
